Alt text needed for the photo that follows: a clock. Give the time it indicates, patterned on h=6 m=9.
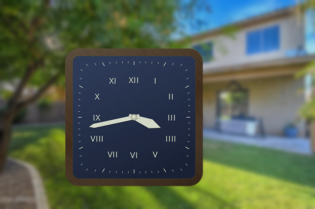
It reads h=3 m=43
